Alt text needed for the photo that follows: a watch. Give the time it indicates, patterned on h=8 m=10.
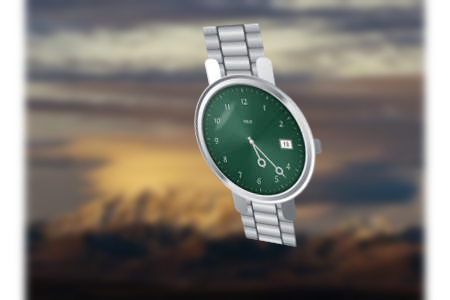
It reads h=5 m=23
